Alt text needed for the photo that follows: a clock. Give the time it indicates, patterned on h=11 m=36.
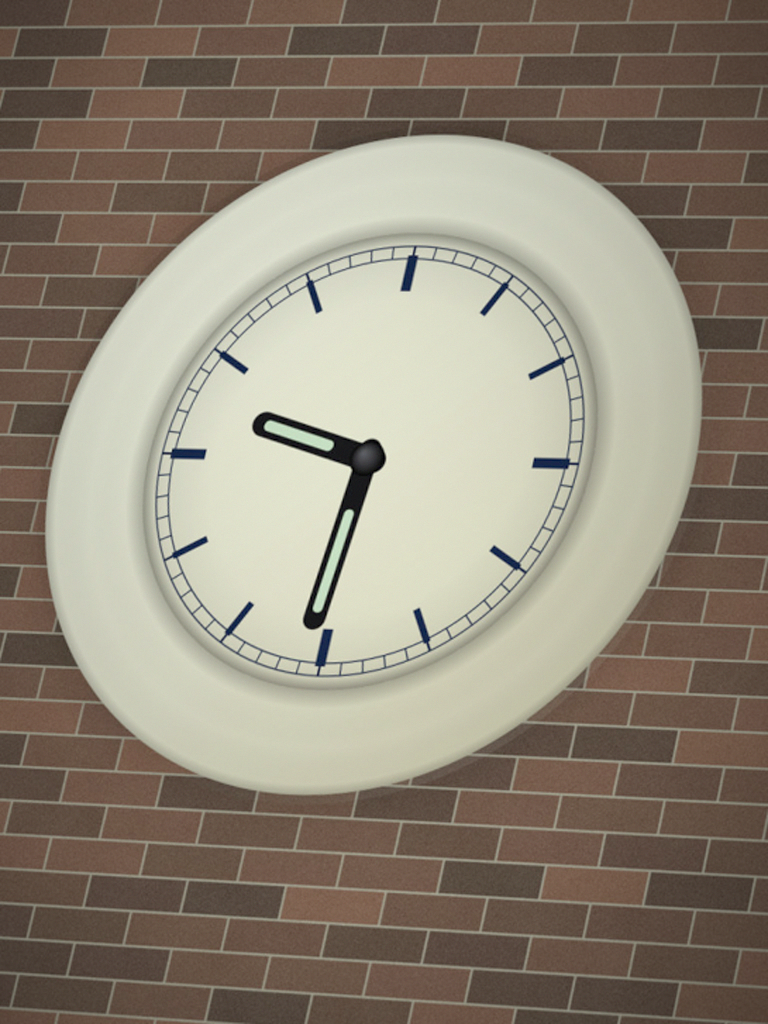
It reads h=9 m=31
